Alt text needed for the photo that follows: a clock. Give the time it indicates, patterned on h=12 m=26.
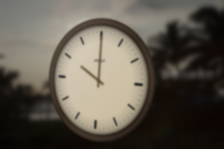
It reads h=10 m=0
